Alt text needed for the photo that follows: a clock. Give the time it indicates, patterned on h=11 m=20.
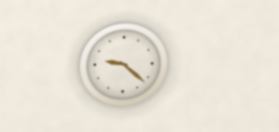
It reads h=9 m=22
